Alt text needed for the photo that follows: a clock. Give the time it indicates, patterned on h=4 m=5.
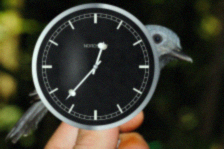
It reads h=12 m=37
